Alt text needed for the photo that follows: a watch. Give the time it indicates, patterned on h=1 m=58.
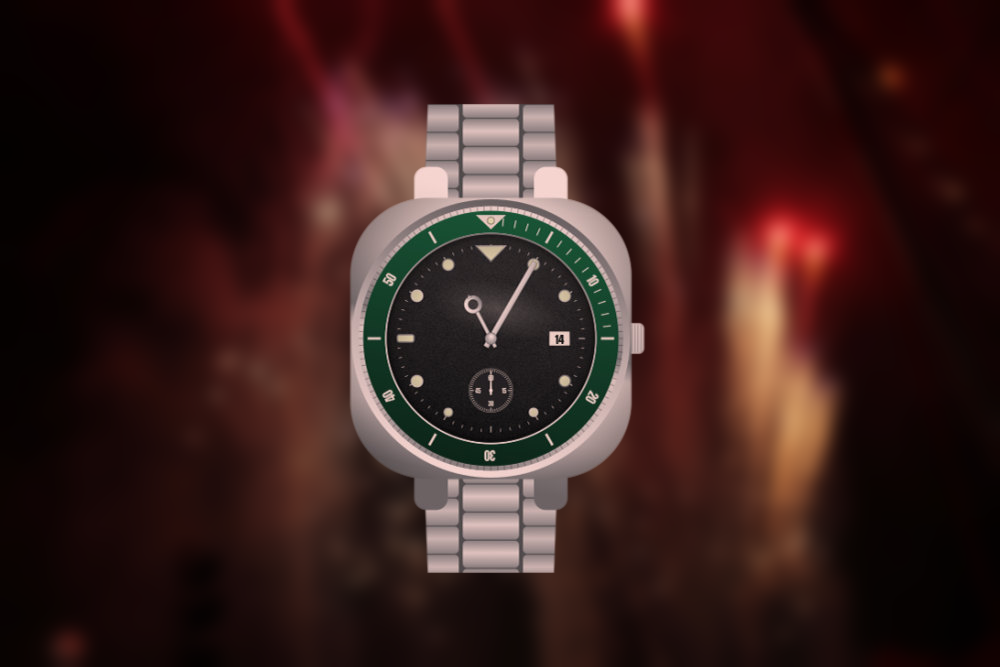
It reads h=11 m=5
